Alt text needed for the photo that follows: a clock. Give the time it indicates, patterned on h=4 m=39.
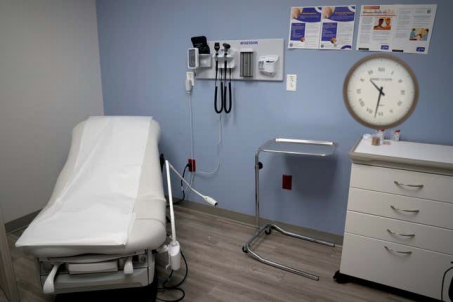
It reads h=10 m=32
